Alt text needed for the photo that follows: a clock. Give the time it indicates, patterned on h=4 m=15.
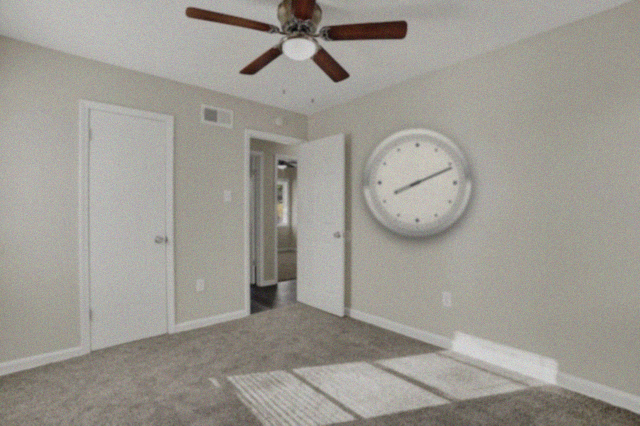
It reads h=8 m=11
